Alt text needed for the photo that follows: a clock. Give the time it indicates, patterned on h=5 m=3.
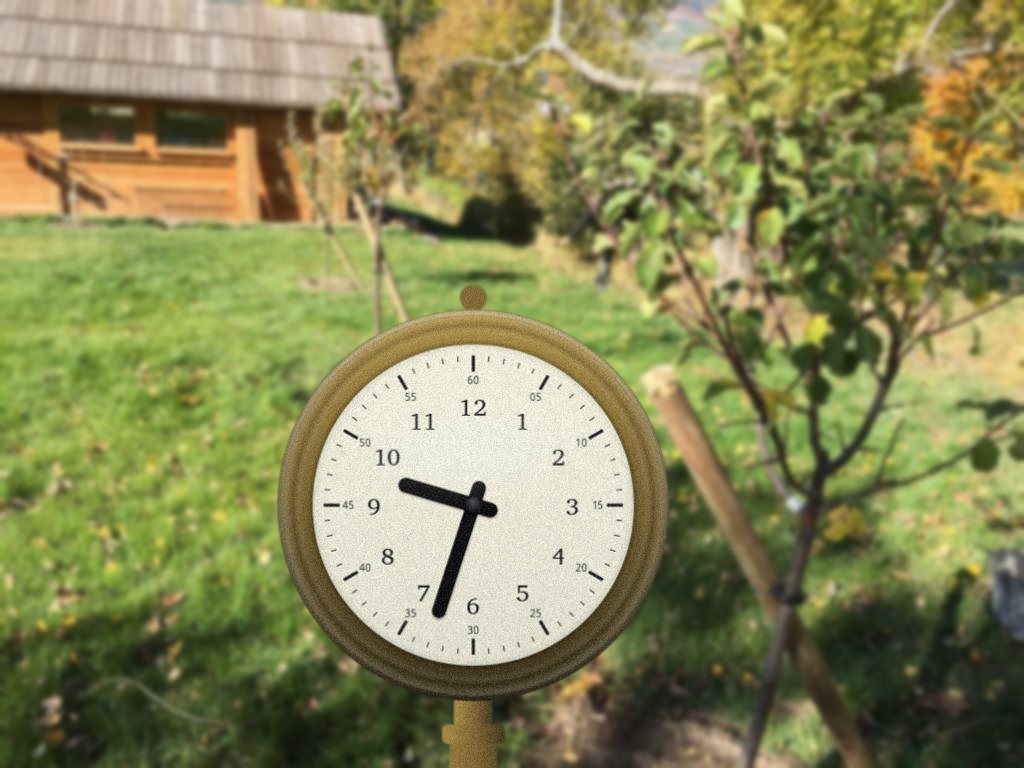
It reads h=9 m=33
